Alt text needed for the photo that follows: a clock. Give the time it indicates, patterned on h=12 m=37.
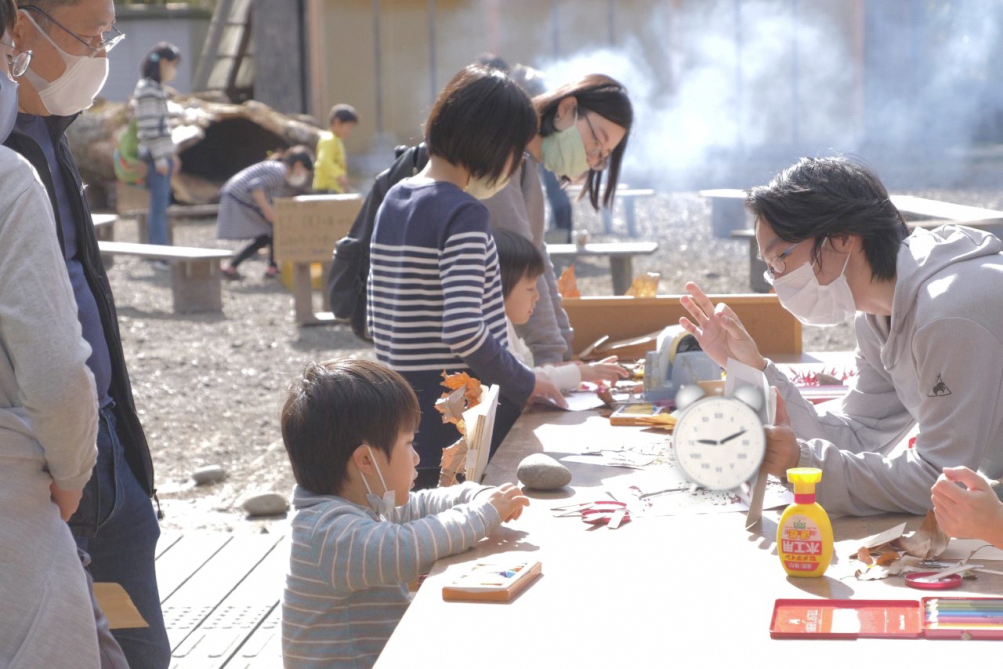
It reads h=9 m=11
